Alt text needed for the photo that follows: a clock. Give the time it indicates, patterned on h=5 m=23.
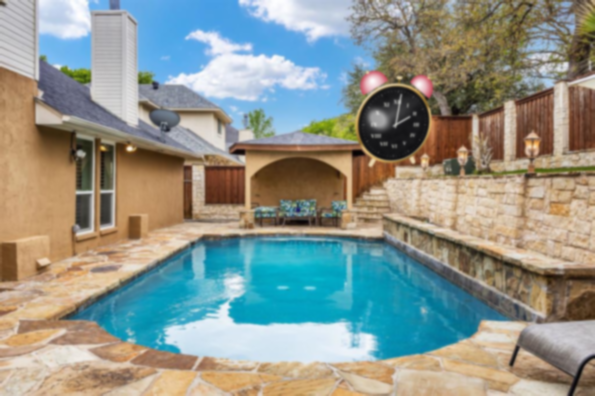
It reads h=2 m=1
